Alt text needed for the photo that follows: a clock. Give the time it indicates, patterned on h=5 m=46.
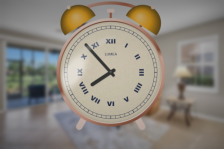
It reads h=7 m=53
